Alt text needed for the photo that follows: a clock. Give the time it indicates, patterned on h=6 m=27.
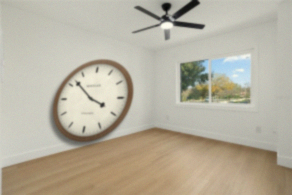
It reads h=3 m=52
